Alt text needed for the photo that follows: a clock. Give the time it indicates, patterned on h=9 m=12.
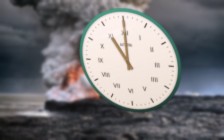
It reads h=11 m=0
